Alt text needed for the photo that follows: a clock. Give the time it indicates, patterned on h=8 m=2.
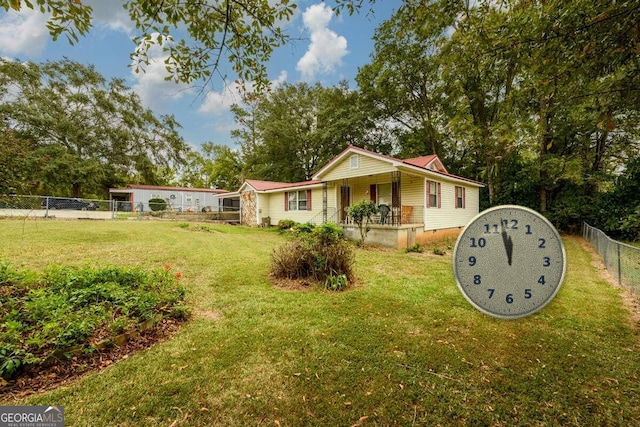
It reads h=11 m=58
